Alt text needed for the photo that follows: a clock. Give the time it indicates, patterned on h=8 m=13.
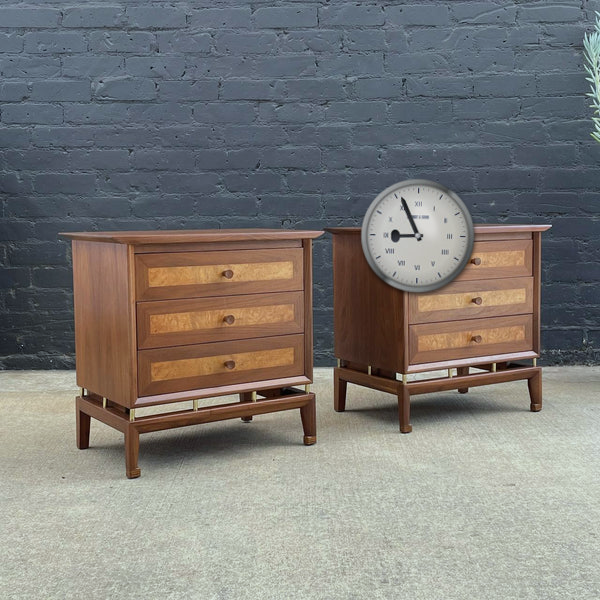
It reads h=8 m=56
